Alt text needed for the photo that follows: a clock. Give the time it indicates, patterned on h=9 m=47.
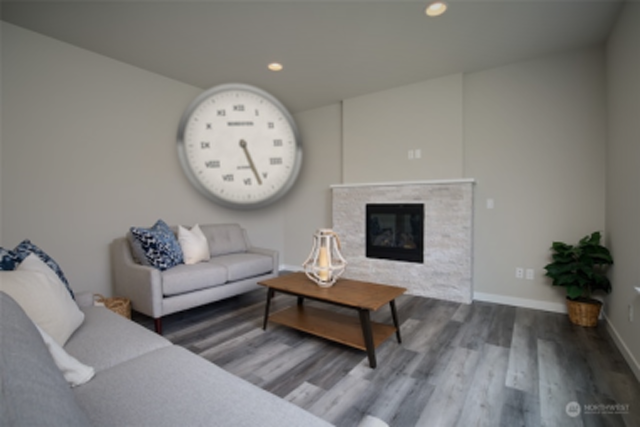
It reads h=5 m=27
